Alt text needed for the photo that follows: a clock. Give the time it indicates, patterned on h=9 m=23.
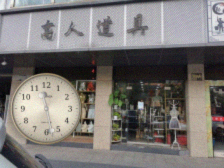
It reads h=11 m=28
